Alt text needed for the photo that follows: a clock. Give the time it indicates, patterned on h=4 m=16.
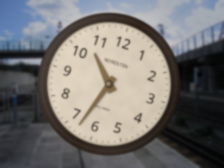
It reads h=10 m=33
